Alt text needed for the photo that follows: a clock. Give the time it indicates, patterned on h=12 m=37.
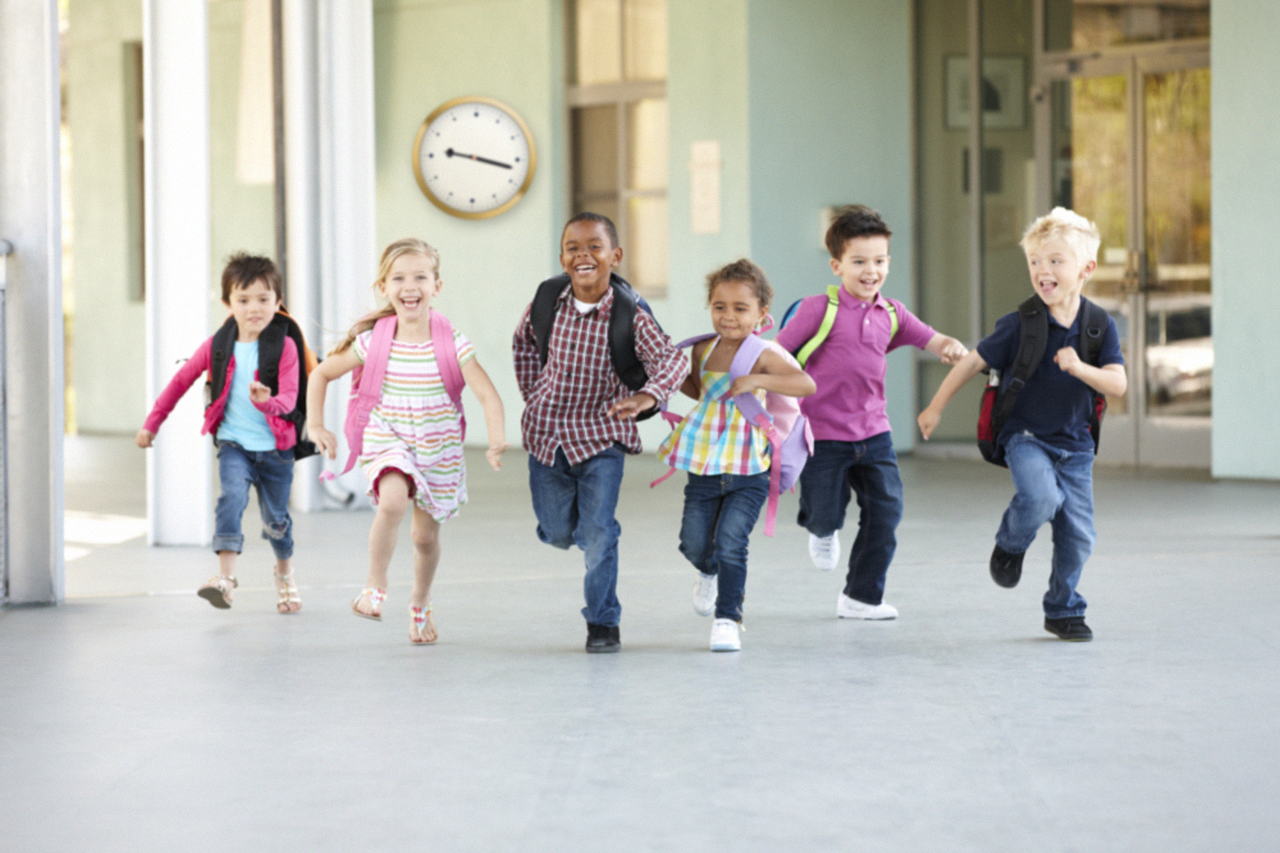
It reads h=9 m=17
